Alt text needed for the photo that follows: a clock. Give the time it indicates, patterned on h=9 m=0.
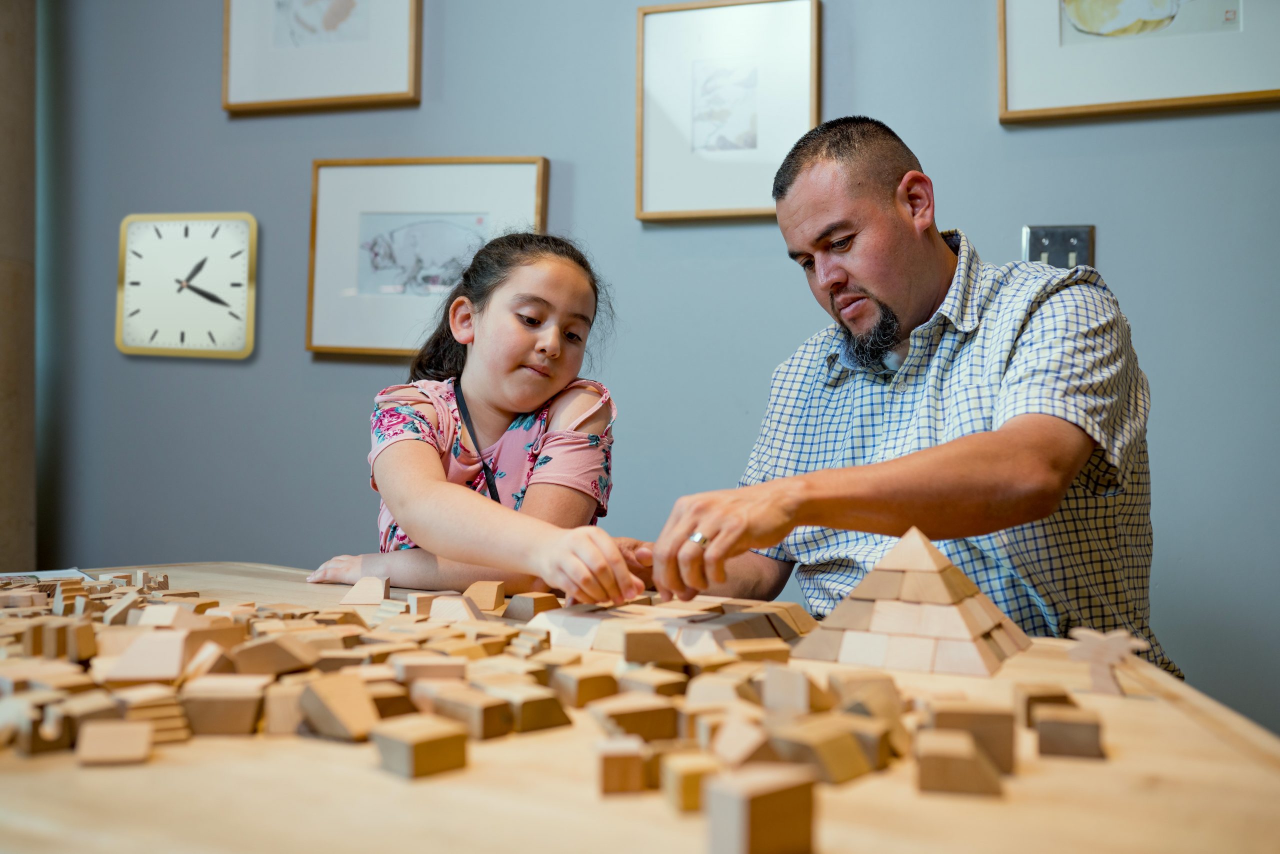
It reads h=1 m=19
